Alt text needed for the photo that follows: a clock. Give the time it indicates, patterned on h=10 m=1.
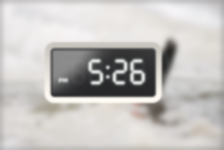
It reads h=5 m=26
